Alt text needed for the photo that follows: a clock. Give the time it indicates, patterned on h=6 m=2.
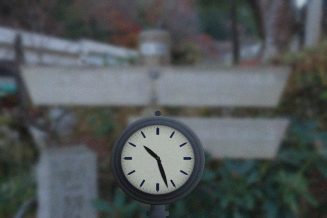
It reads h=10 m=27
